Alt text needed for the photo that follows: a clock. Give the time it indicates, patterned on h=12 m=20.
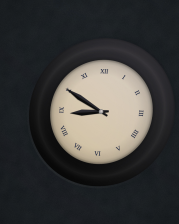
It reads h=8 m=50
